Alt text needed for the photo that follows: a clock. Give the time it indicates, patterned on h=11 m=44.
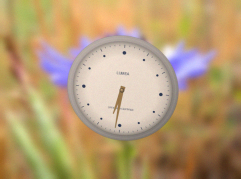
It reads h=6 m=31
